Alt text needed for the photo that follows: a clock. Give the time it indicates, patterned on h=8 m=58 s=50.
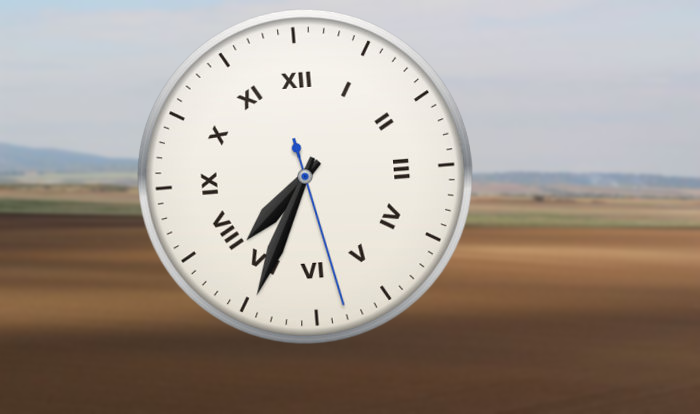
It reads h=7 m=34 s=28
